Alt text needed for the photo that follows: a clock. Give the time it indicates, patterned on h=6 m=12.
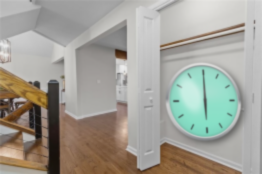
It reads h=6 m=0
